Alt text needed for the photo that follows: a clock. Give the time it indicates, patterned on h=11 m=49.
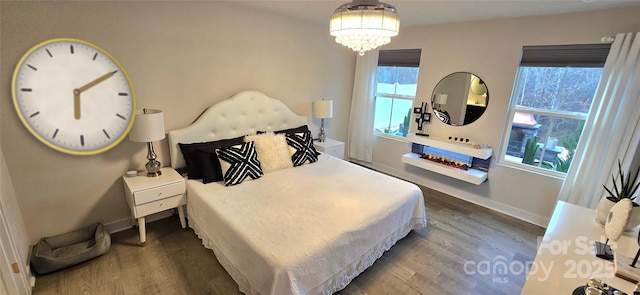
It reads h=6 m=10
